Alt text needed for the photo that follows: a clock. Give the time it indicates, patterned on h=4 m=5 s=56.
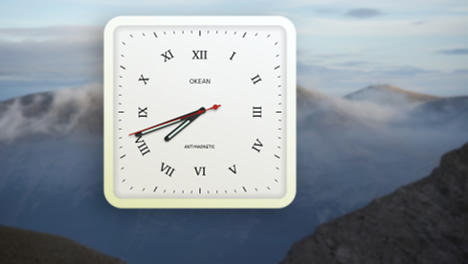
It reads h=7 m=41 s=42
